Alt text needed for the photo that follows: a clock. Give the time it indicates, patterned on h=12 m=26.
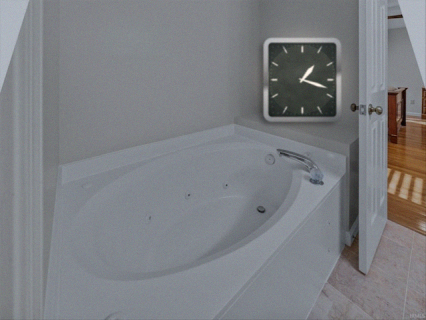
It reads h=1 m=18
